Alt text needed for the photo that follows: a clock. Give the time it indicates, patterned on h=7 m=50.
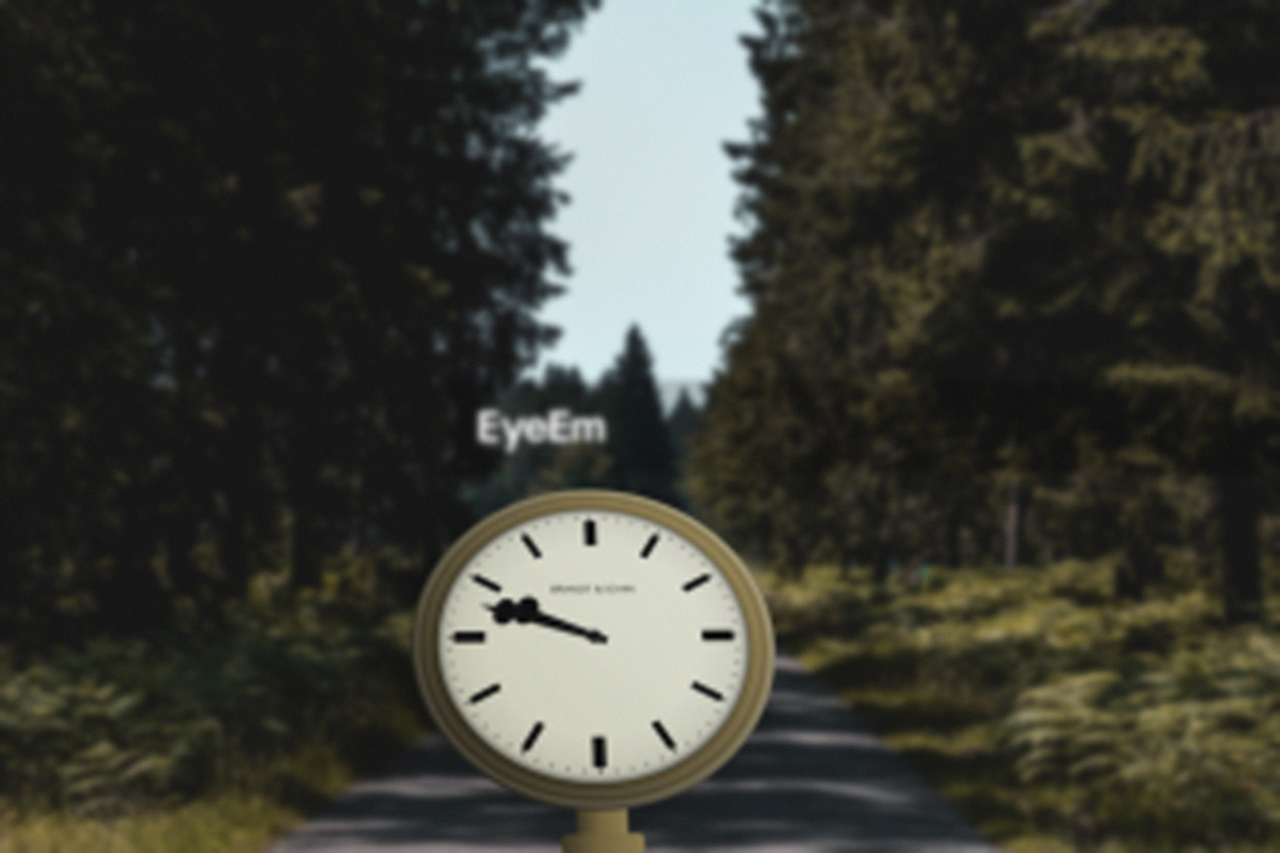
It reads h=9 m=48
